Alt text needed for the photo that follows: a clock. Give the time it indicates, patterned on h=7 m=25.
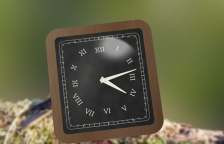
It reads h=4 m=13
